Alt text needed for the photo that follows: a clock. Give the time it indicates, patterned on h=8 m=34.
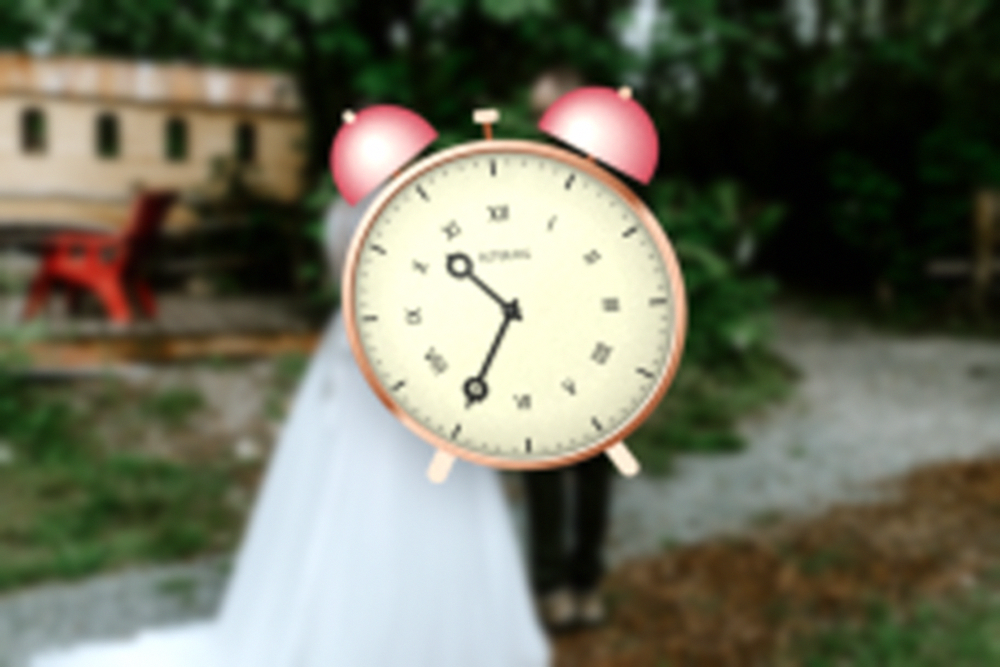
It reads h=10 m=35
